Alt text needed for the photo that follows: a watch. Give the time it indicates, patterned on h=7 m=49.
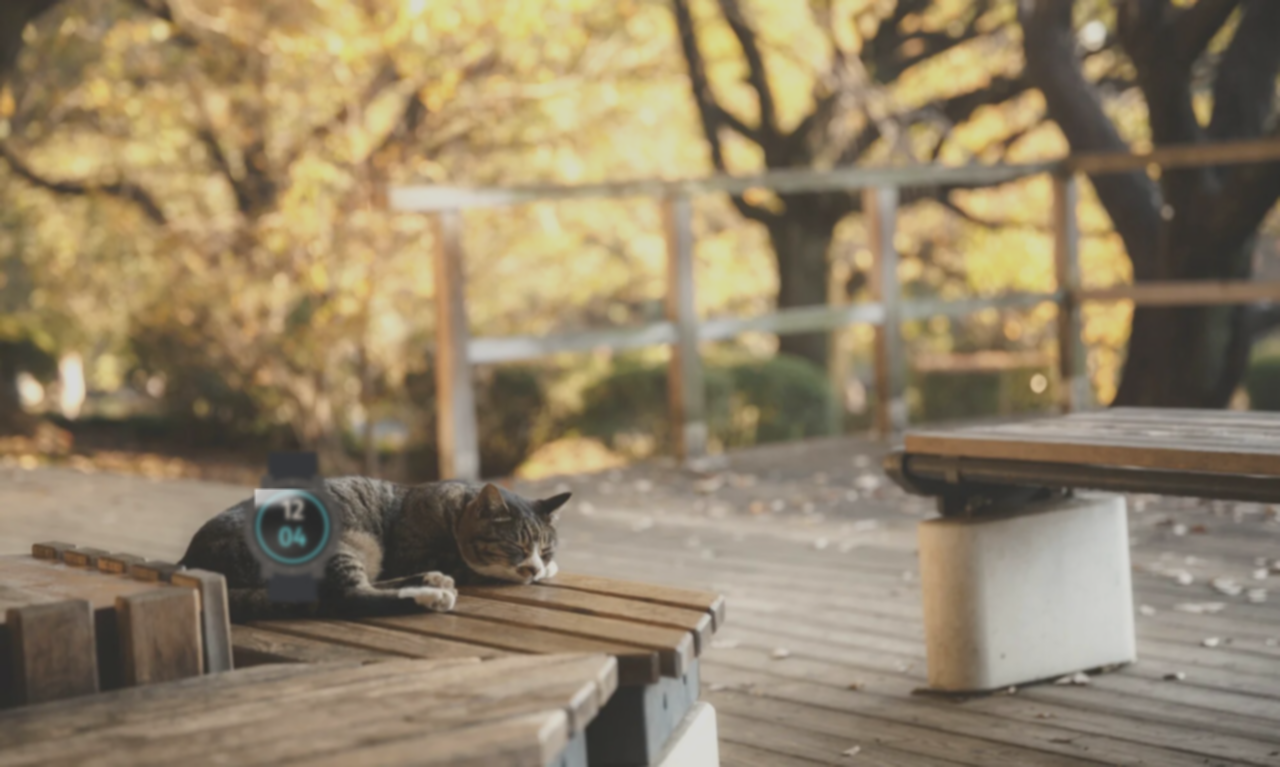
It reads h=12 m=4
